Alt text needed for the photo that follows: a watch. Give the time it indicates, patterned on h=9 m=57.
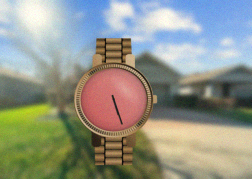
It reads h=5 m=27
